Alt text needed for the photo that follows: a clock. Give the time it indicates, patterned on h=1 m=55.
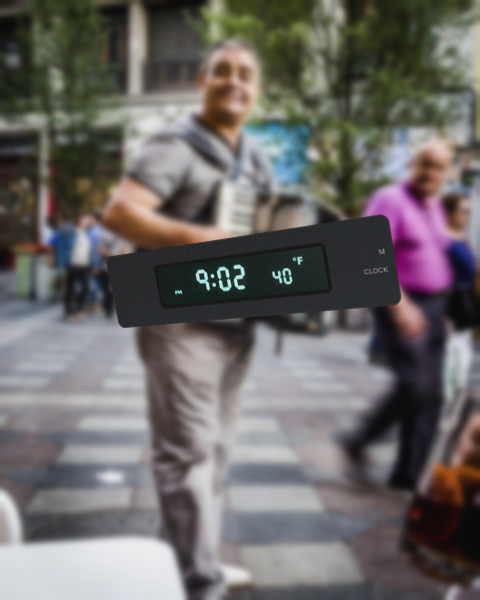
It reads h=9 m=2
